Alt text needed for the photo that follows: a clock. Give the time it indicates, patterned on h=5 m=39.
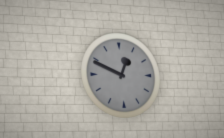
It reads h=12 m=49
